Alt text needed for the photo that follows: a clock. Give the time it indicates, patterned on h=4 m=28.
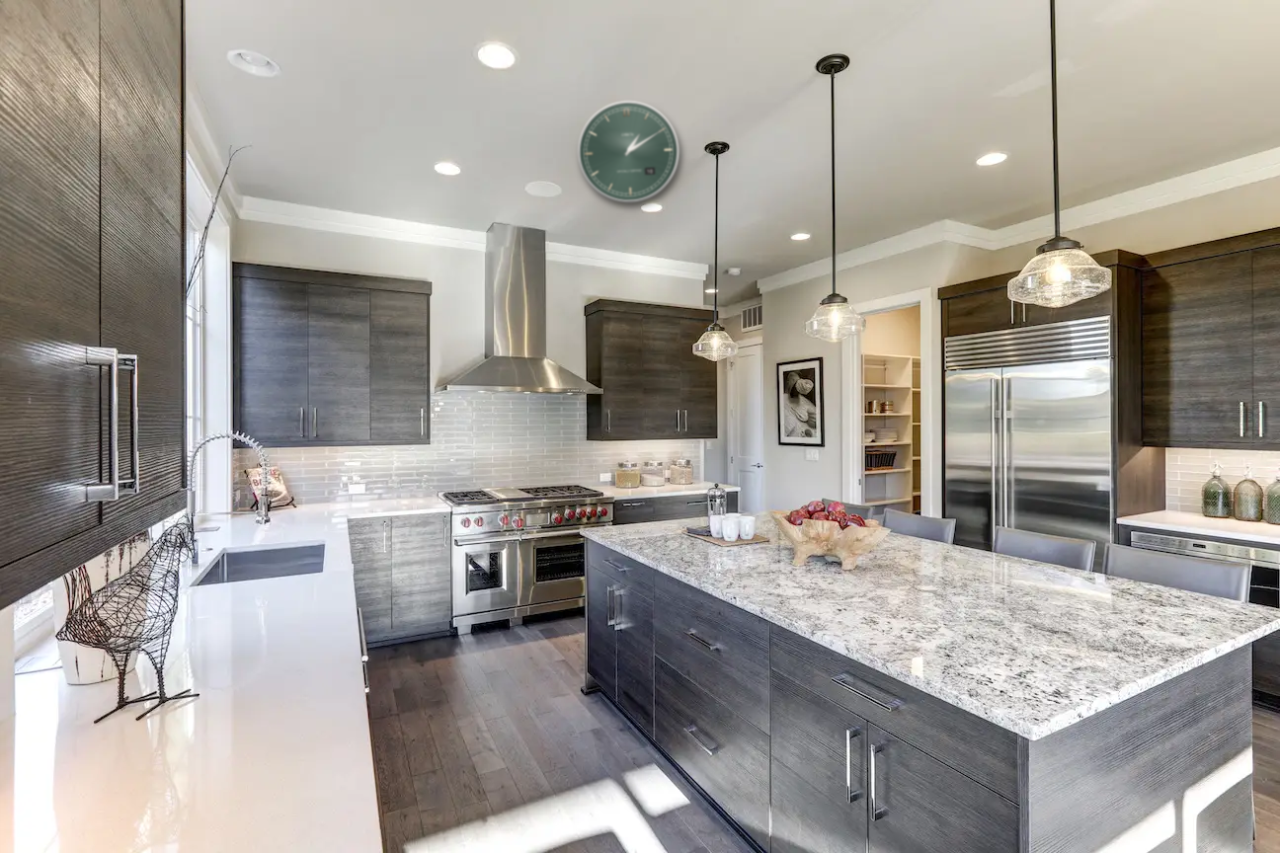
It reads h=1 m=10
